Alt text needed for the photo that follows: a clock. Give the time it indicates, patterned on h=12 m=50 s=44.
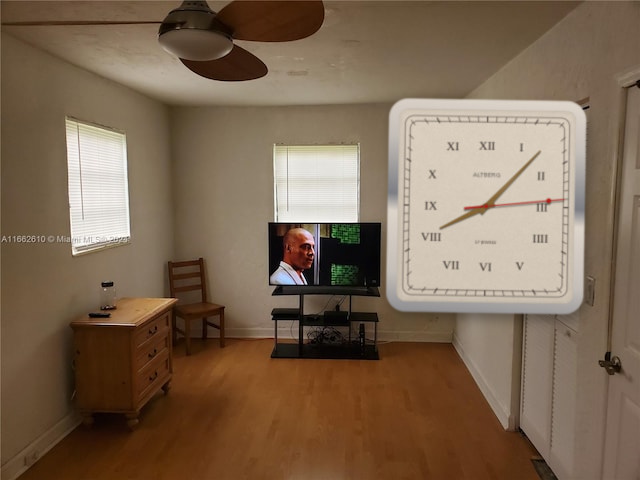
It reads h=8 m=7 s=14
